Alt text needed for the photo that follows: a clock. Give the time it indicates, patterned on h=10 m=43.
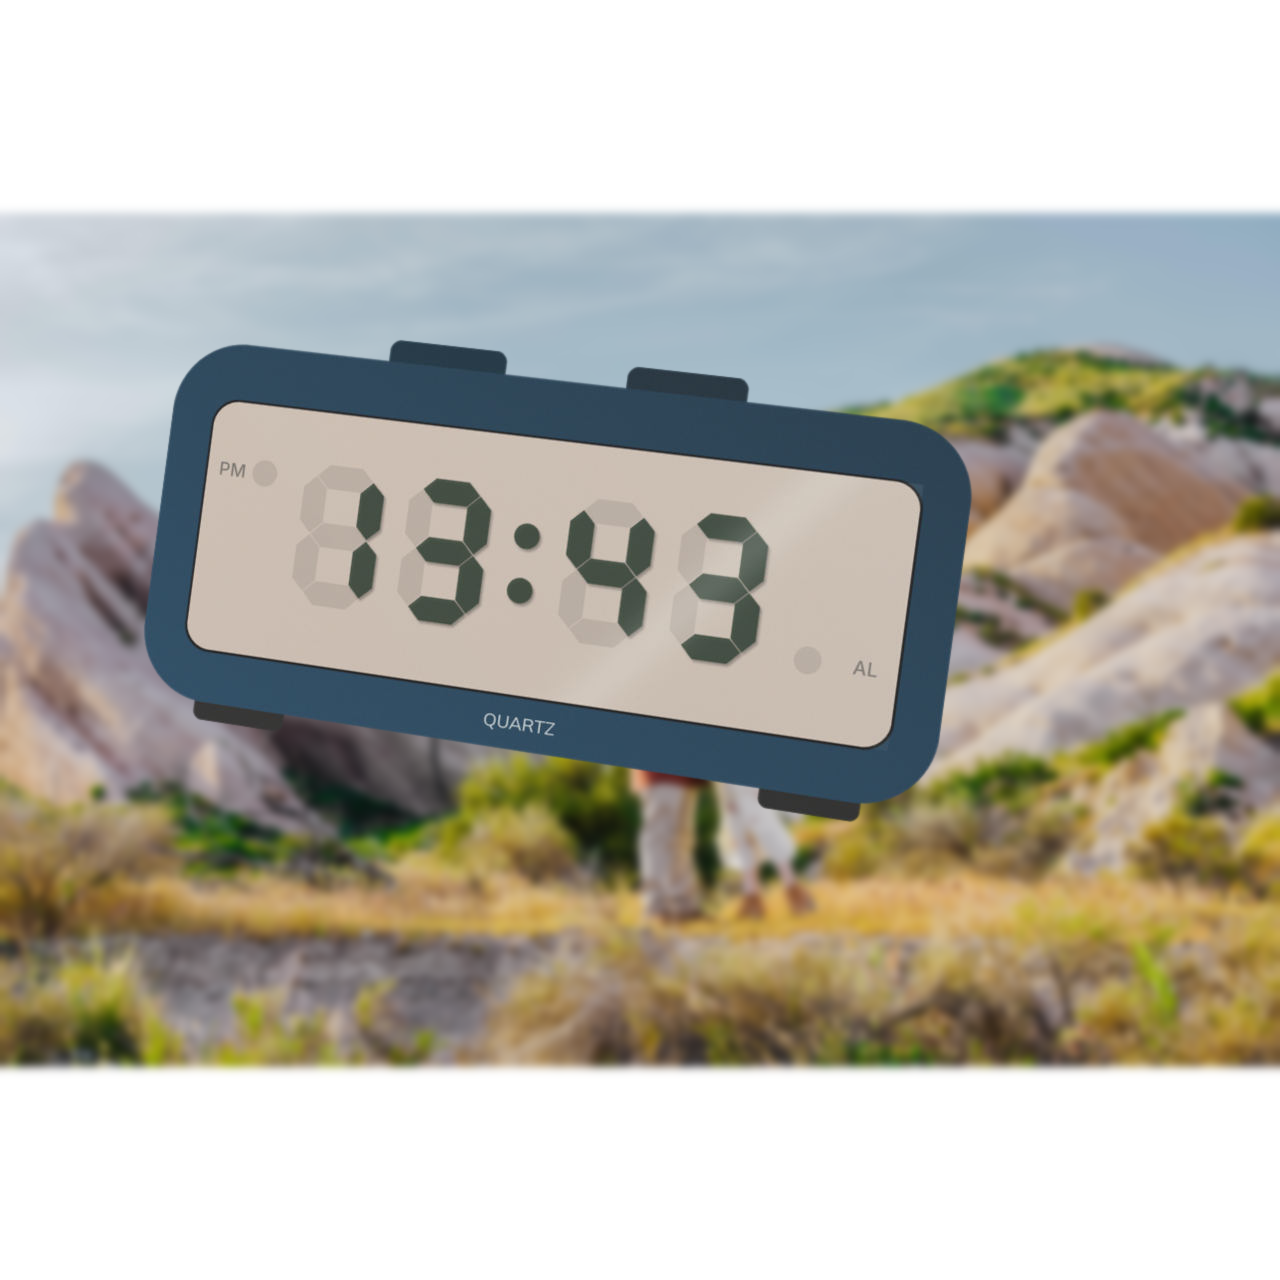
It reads h=13 m=43
